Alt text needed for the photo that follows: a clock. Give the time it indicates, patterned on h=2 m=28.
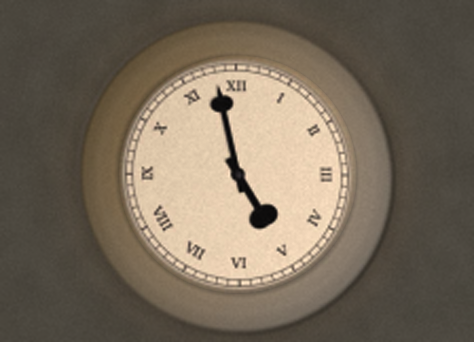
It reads h=4 m=58
